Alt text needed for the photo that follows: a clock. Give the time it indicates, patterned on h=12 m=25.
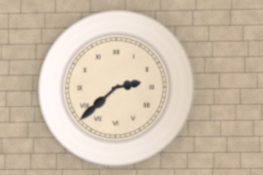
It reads h=2 m=38
